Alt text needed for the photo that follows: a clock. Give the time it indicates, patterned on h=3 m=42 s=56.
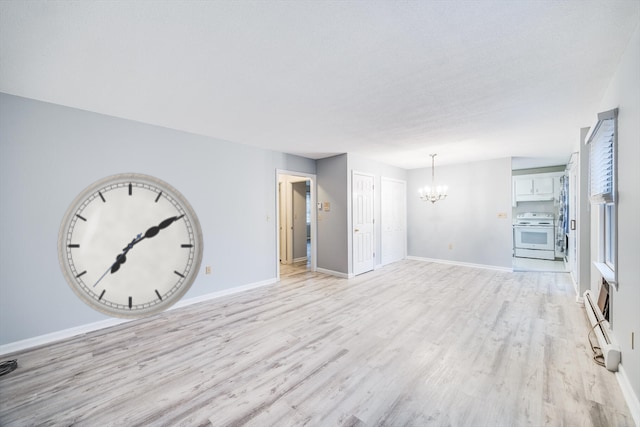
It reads h=7 m=9 s=37
